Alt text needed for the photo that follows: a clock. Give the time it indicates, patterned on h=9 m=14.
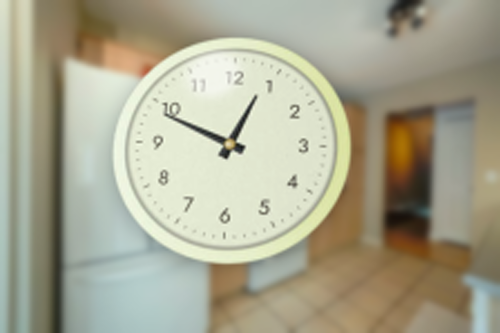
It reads h=12 m=49
